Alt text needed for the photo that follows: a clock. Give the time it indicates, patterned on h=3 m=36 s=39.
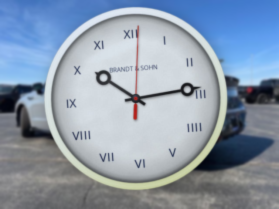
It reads h=10 m=14 s=1
